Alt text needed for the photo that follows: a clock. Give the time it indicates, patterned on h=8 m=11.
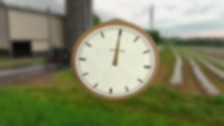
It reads h=12 m=0
